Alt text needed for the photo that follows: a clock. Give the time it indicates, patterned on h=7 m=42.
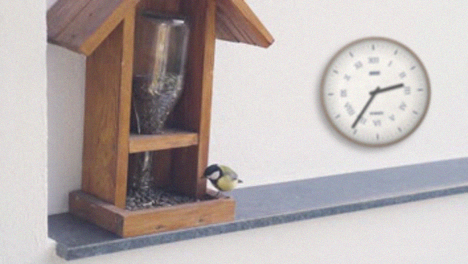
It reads h=2 m=36
